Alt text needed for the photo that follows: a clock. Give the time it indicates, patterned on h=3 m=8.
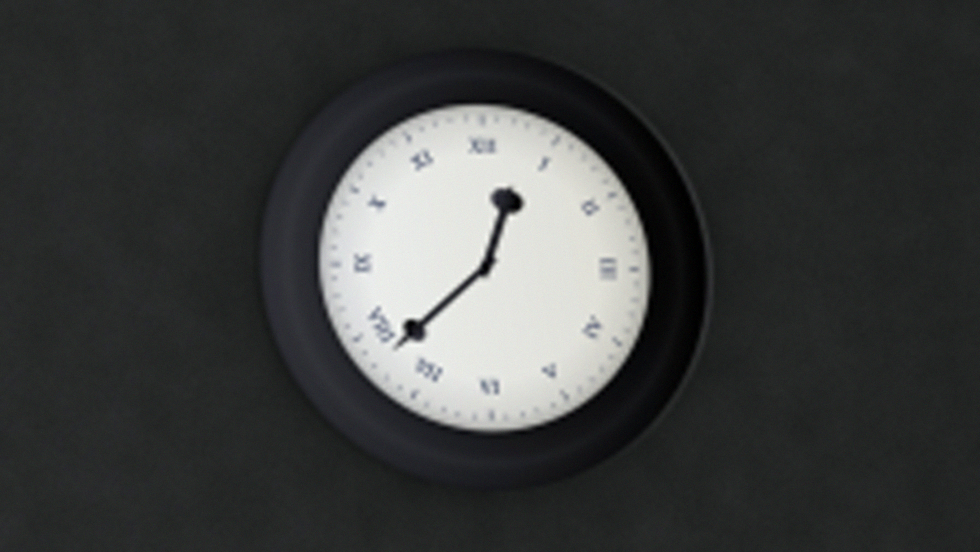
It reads h=12 m=38
